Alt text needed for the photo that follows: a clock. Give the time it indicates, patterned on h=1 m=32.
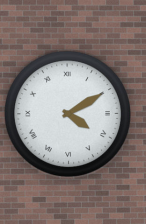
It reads h=4 m=10
